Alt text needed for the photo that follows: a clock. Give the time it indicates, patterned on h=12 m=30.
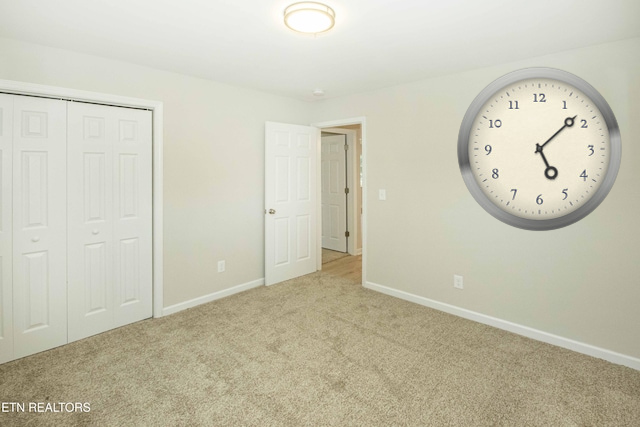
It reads h=5 m=8
